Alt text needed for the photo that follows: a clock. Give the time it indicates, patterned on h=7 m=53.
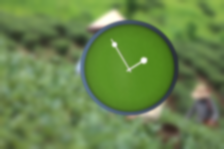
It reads h=1 m=55
